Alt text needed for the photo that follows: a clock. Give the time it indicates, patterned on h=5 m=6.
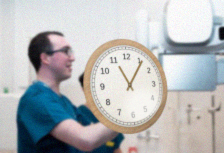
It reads h=11 m=6
